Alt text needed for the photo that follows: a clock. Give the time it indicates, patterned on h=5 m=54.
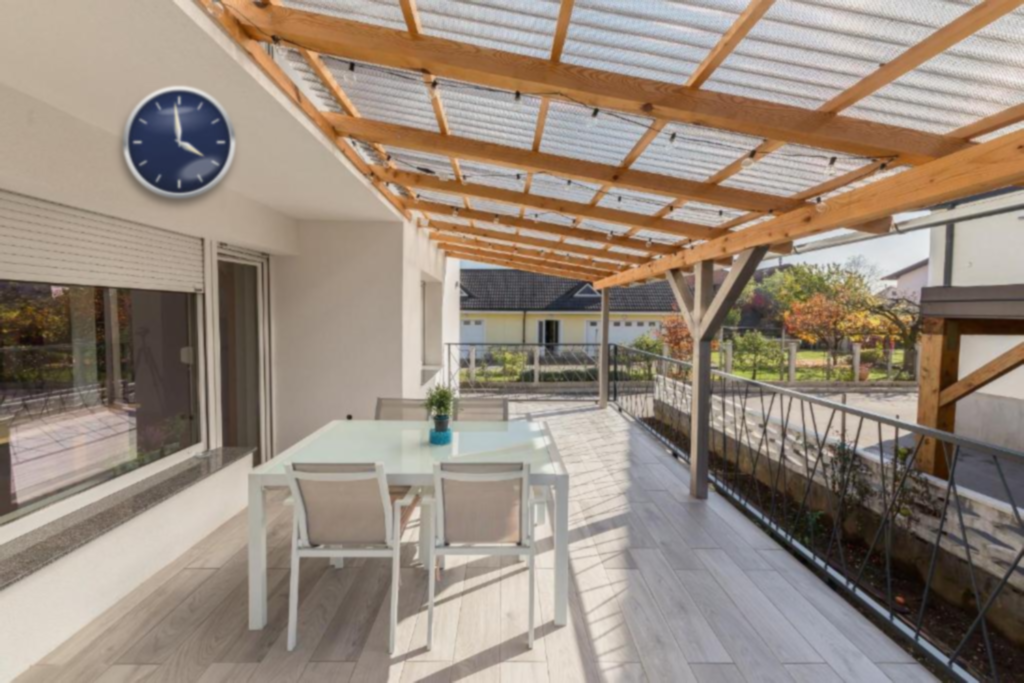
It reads h=3 m=59
